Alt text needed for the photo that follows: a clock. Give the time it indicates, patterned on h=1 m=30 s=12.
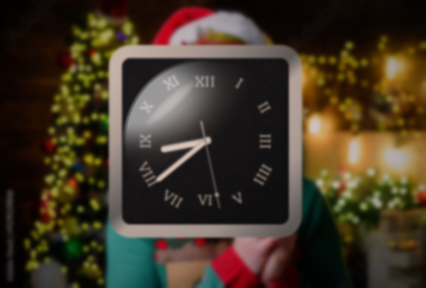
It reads h=8 m=38 s=28
